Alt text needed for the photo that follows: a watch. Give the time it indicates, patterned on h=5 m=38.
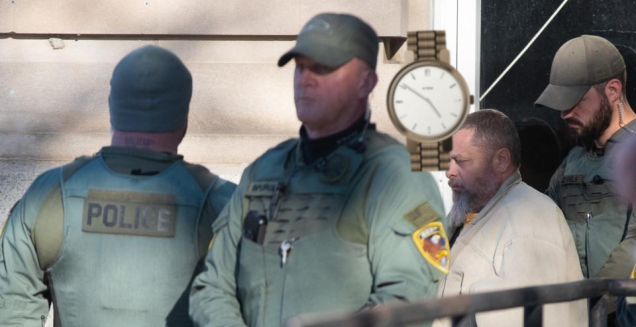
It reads h=4 m=51
